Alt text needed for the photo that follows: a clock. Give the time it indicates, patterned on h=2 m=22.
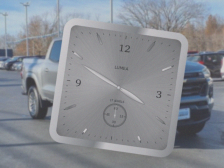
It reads h=3 m=49
